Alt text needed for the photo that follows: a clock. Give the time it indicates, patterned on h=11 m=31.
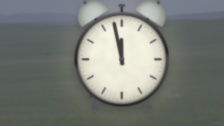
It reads h=11 m=58
